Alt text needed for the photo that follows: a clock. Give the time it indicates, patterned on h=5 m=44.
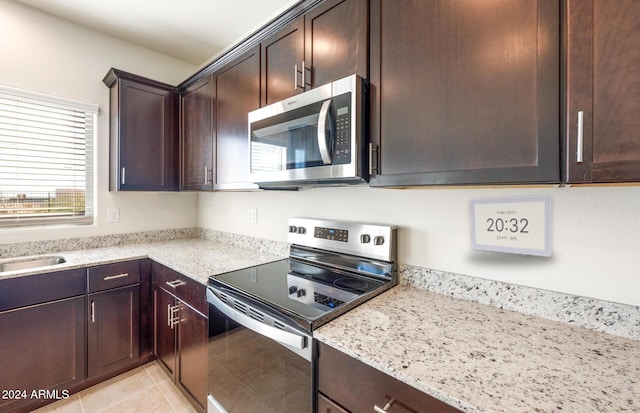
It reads h=20 m=32
